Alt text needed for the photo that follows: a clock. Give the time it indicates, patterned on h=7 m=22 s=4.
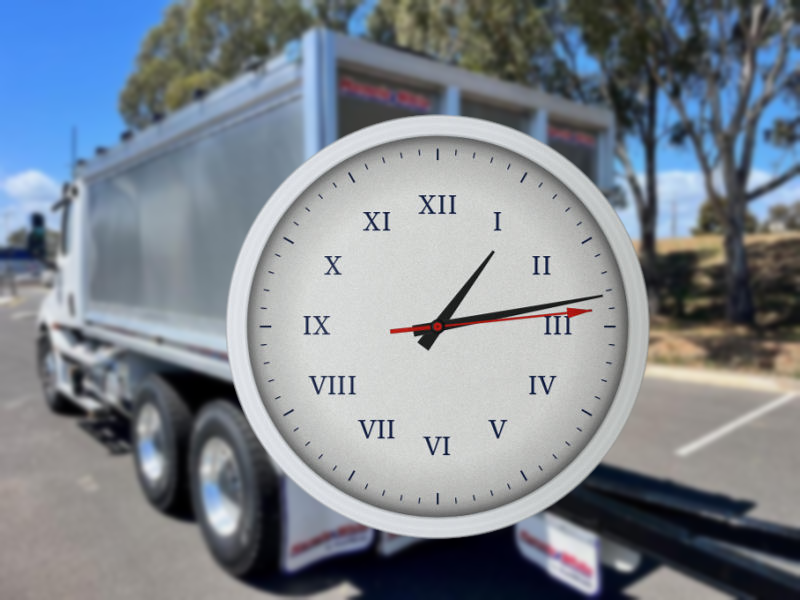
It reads h=1 m=13 s=14
